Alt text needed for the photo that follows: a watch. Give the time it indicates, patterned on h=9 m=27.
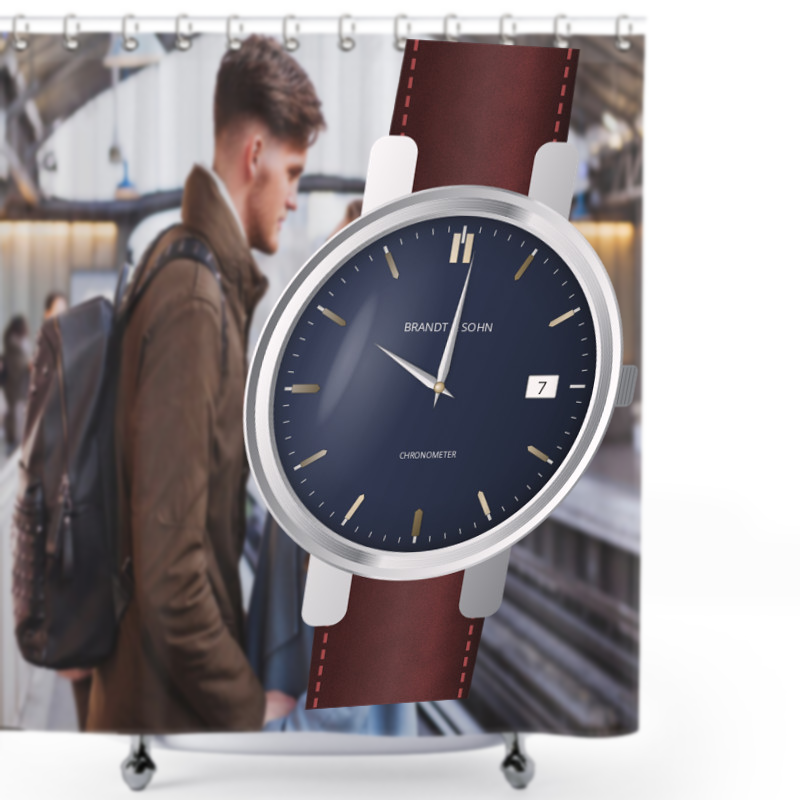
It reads h=10 m=1
